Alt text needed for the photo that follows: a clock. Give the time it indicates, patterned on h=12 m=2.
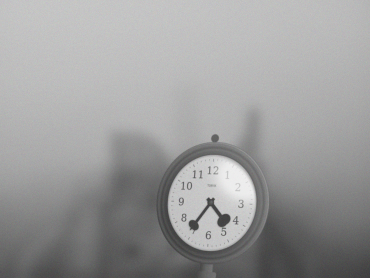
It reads h=4 m=36
